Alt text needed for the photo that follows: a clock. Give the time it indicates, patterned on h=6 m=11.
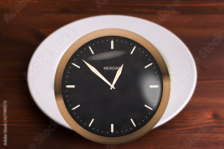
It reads h=12 m=52
